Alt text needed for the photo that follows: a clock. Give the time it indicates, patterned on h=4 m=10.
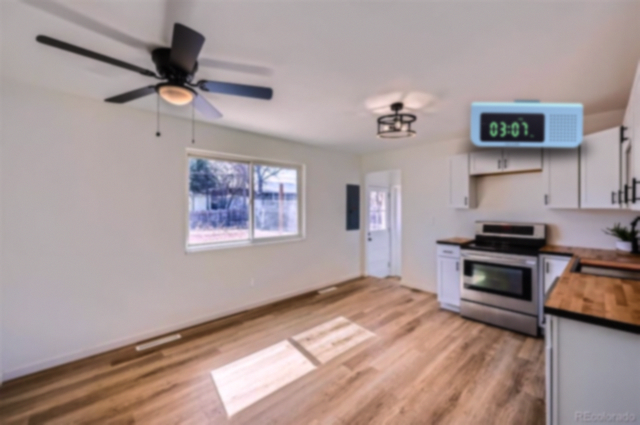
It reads h=3 m=7
